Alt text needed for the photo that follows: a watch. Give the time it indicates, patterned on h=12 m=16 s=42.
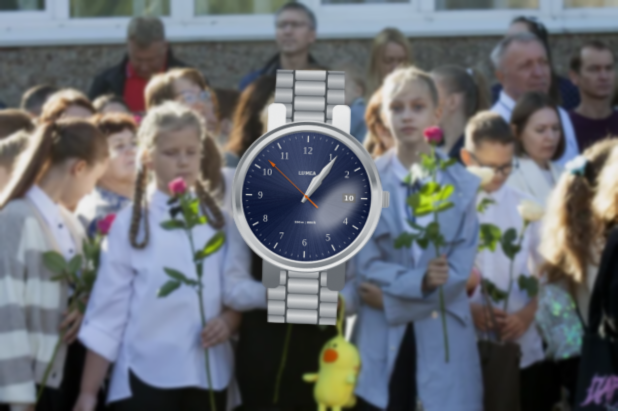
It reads h=1 m=5 s=52
